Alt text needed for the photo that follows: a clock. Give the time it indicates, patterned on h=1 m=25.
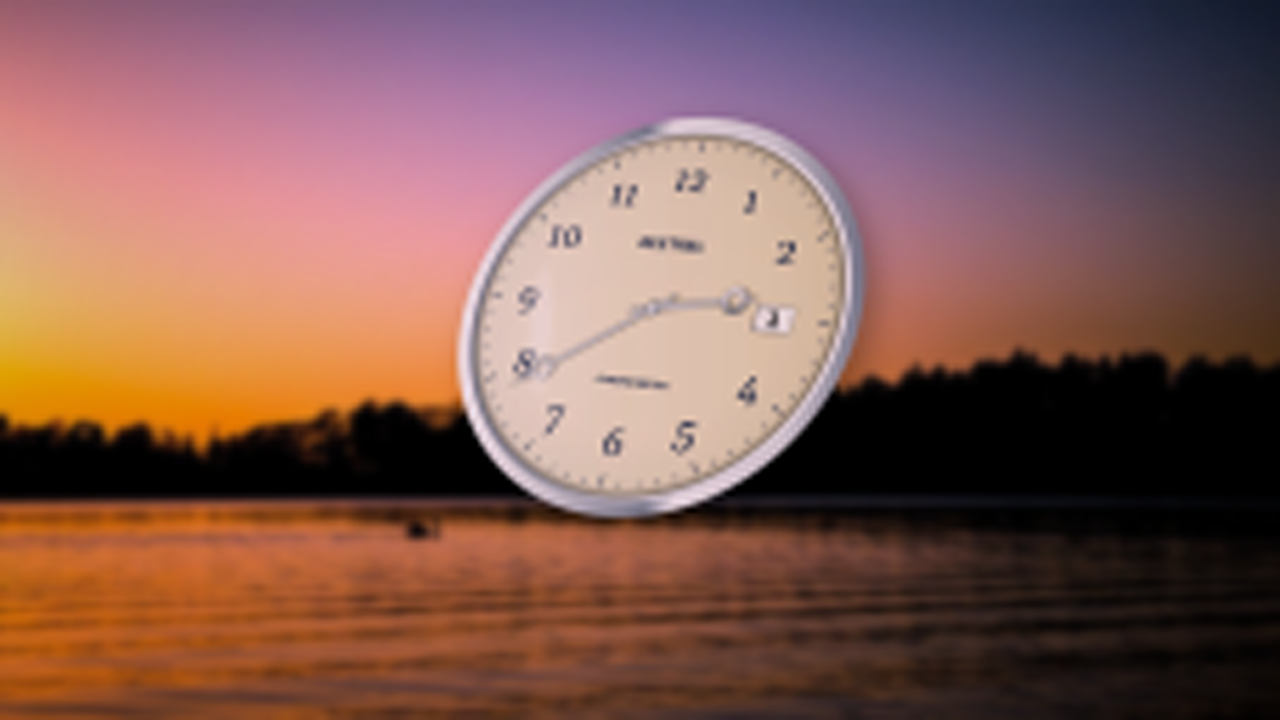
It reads h=2 m=39
